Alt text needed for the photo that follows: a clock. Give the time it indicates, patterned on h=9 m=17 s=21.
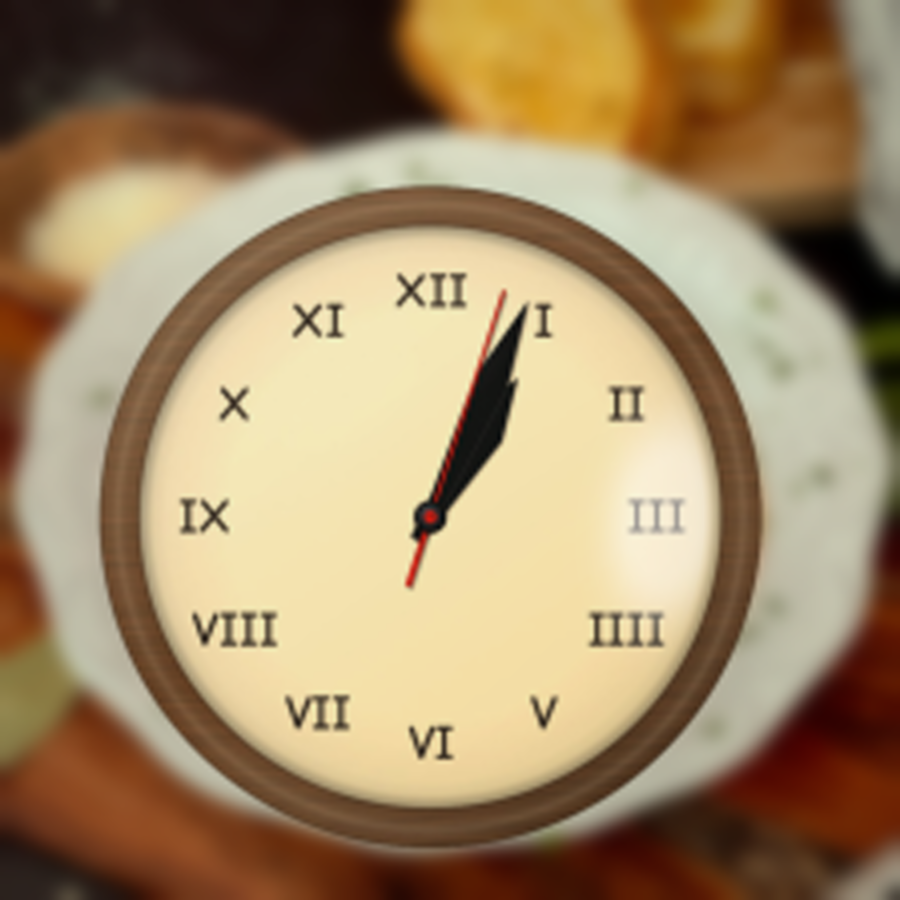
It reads h=1 m=4 s=3
